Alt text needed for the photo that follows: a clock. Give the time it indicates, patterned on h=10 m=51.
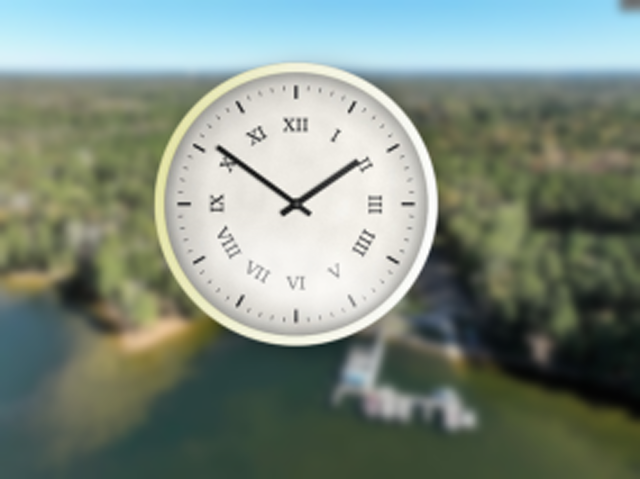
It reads h=1 m=51
